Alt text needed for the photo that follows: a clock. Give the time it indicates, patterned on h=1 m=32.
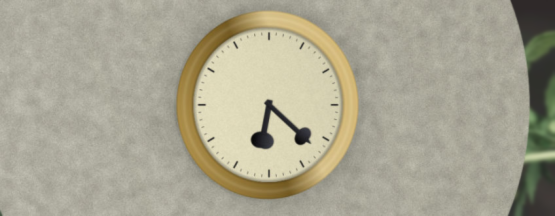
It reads h=6 m=22
